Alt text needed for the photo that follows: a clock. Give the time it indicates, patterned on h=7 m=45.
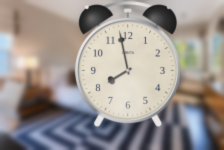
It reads h=7 m=58
